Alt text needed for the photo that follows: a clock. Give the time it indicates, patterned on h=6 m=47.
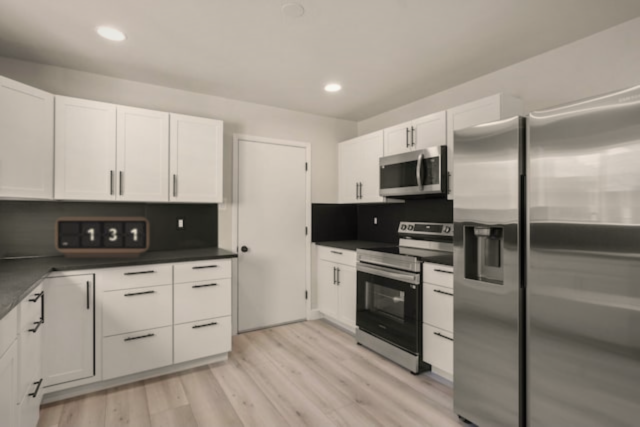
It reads h=1 m=31
